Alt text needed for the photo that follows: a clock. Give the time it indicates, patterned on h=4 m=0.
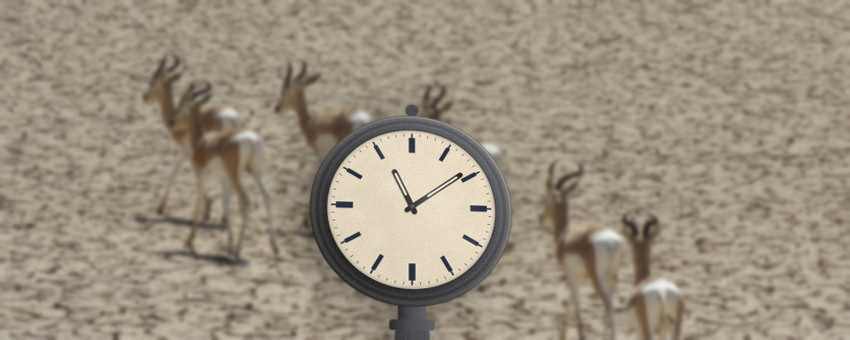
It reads h=11 m=9
